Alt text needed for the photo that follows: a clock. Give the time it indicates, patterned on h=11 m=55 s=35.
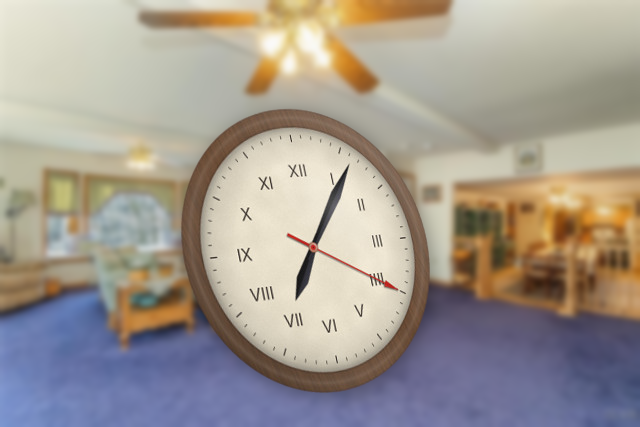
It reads h=7 m=6 s=20
